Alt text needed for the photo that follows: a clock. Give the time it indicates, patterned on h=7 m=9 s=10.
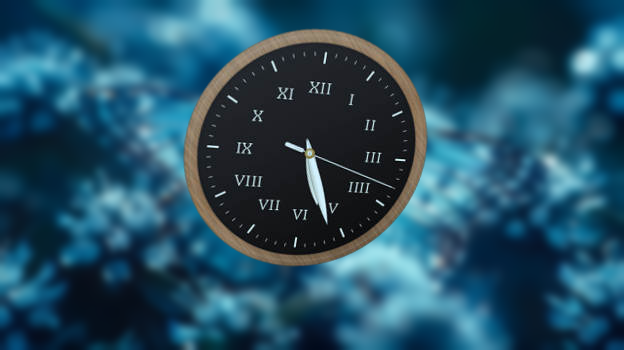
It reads h=5 m=26 s=18
